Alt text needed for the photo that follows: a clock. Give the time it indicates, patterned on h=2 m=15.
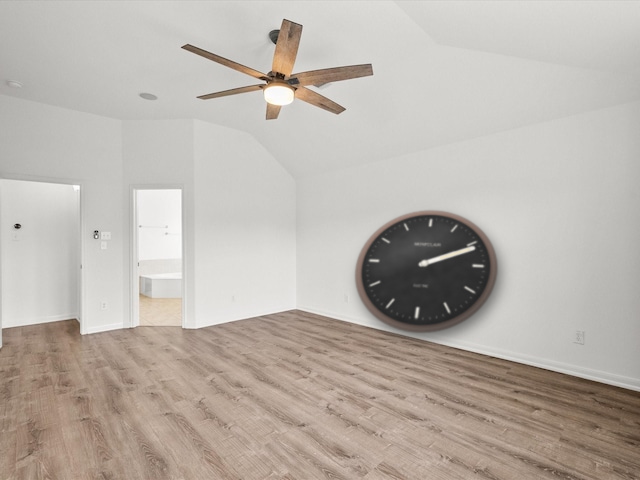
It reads h=2 m=11
